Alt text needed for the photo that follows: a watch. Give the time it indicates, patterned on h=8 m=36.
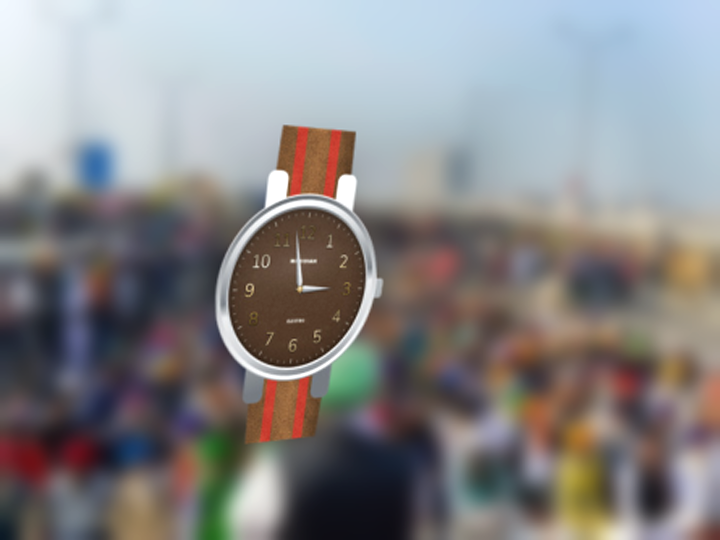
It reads h=2 m=58
